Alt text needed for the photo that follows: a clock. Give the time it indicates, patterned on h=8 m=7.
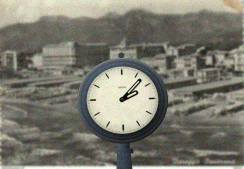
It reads h=2 m=7
